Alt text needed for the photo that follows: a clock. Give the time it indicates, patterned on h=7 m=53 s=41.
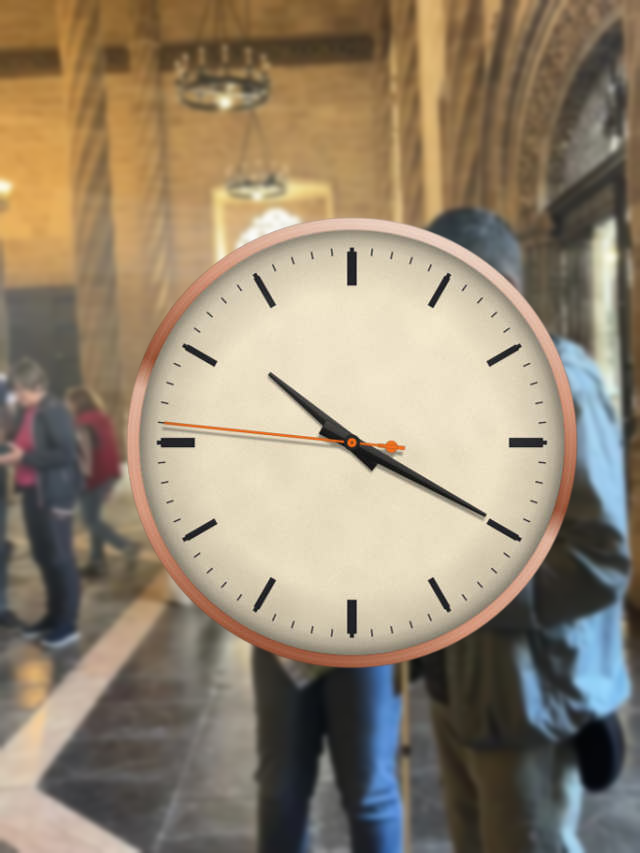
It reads h=10 m=19 s=46
